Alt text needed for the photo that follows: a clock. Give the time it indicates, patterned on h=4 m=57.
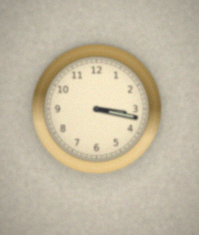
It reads h=3 m=17
